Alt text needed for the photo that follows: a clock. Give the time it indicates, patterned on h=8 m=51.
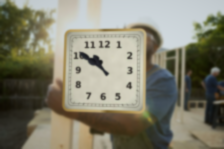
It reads h=10 m=51
